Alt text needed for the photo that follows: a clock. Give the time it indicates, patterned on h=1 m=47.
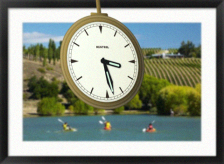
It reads h=3 m=28
